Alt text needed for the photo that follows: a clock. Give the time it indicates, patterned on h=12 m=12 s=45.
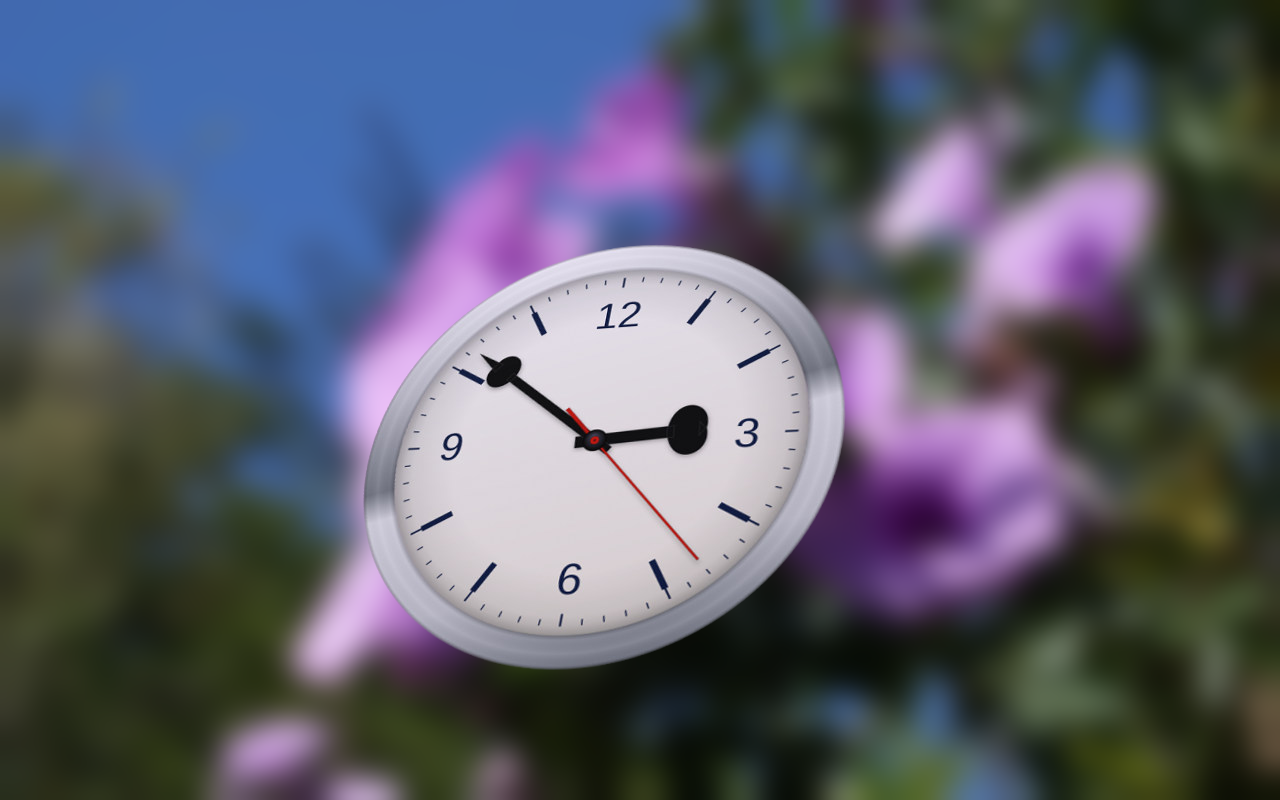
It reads h=2 m=51 s=23
